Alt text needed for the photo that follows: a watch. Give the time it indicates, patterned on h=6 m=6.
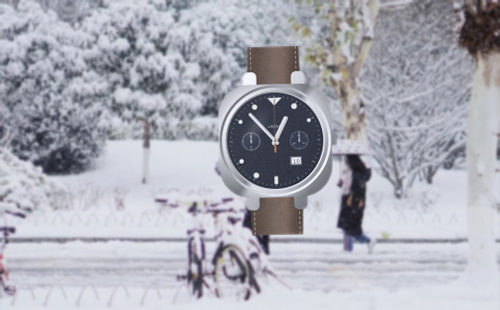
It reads h=12 m=53
